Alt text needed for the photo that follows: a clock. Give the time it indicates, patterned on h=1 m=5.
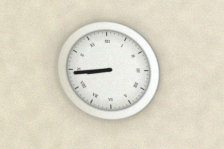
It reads h=8 m=44
